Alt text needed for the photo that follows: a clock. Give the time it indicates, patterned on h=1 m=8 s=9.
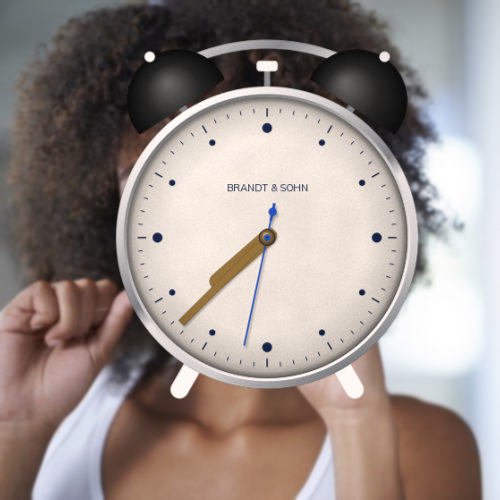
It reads h=7 m=37 s=32
